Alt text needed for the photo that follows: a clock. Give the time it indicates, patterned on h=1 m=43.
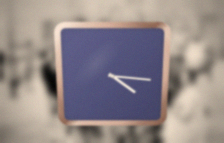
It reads h=4 m=16
